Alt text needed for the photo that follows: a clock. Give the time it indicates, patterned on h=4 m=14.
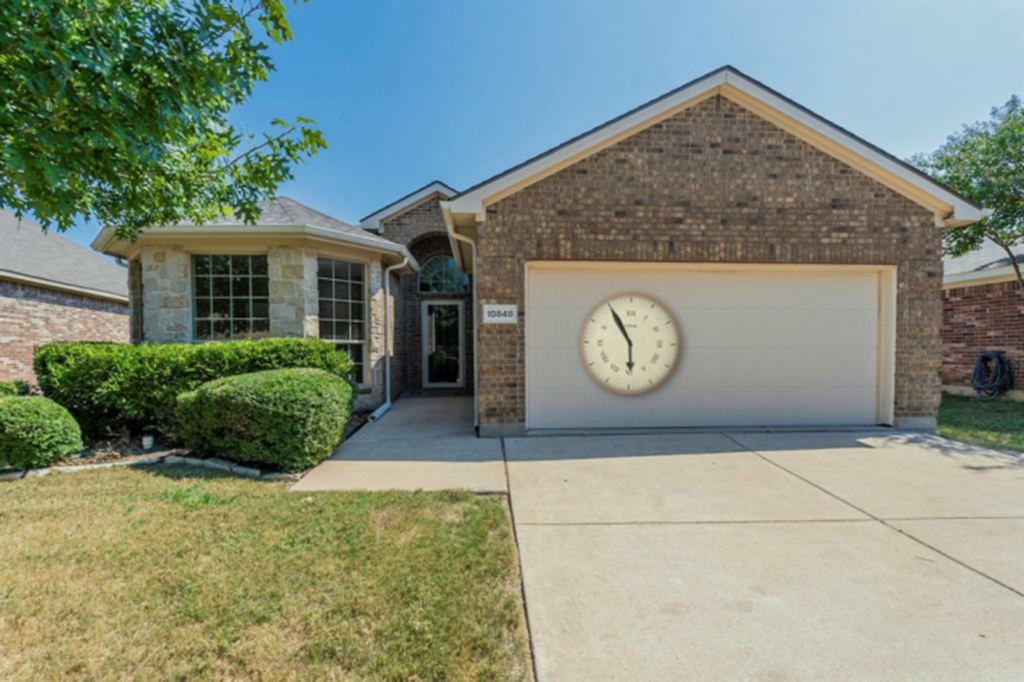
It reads h=5 m=55
